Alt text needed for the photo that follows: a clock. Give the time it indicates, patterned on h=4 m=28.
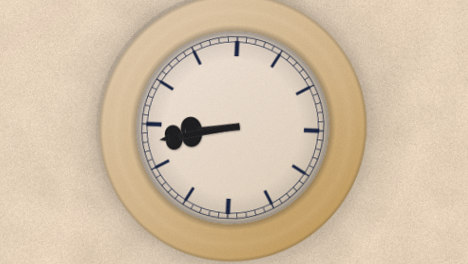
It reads h=8 m=43
